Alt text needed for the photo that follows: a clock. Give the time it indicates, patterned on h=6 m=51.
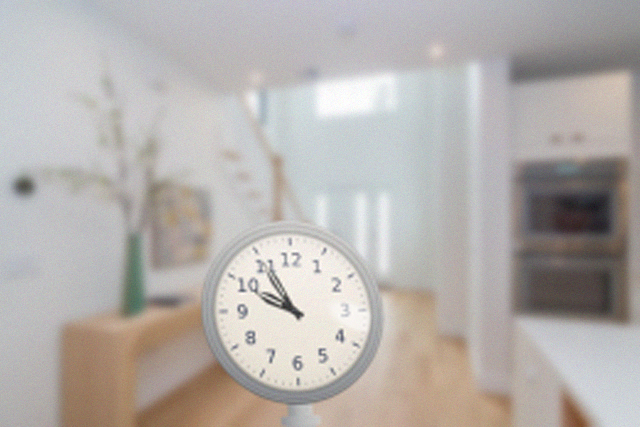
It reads h=9 m=55
